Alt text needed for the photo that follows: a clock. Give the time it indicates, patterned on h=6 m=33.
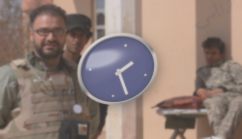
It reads h=1 m=25
